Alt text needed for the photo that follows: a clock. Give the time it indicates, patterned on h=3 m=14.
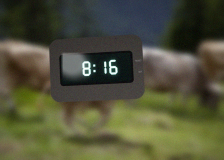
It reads h=8 m=16
